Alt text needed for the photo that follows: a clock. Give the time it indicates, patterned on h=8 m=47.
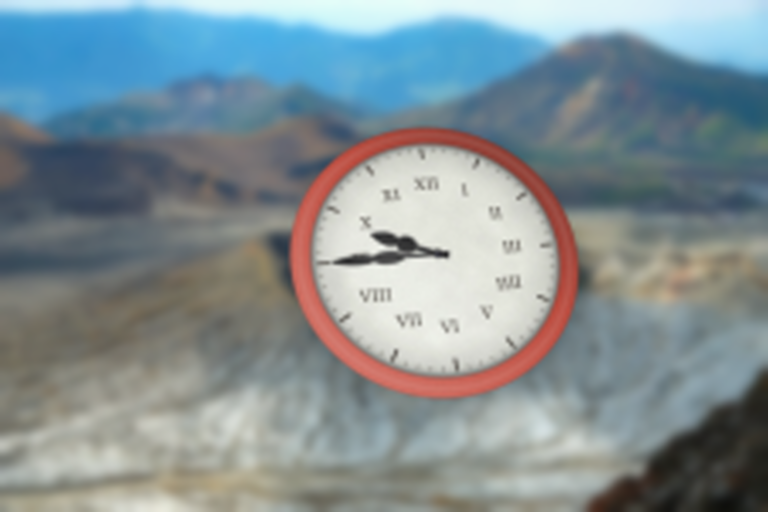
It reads h=9 m=45
